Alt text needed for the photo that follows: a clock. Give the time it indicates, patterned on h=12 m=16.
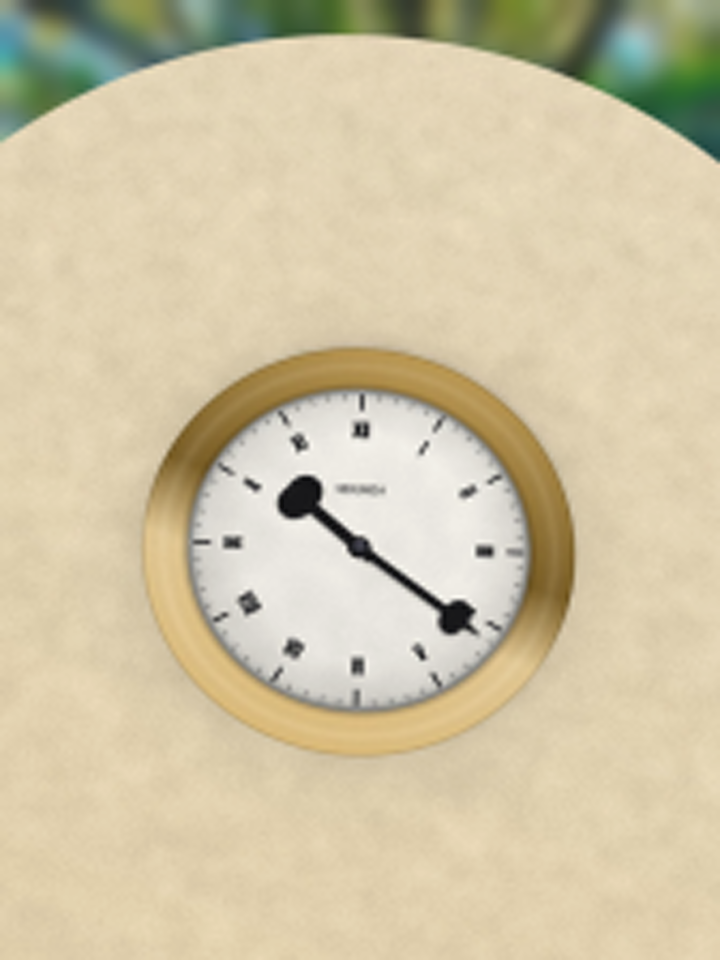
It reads h=10 m=21
